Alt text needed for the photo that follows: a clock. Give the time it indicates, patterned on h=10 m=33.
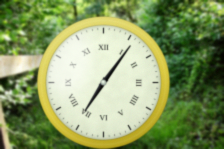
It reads h=7 m=6
